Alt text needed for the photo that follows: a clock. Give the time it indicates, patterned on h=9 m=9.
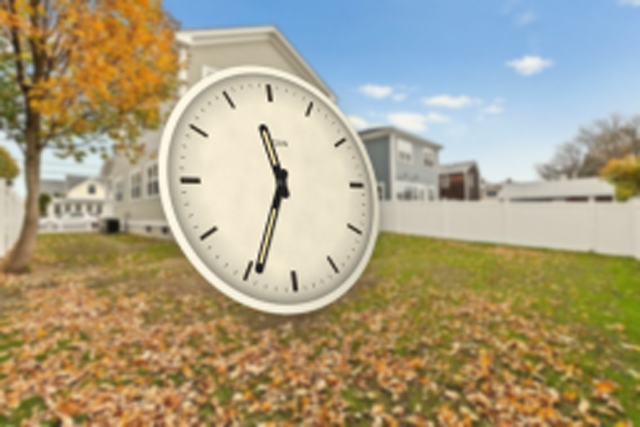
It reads h=11 m=34
